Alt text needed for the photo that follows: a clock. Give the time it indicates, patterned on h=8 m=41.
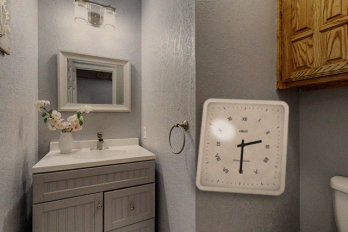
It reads h=2 m=30
